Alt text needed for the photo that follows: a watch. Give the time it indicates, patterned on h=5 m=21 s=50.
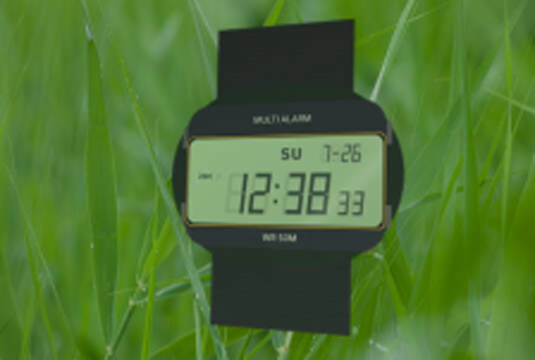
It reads h=12 m=38 s=33
